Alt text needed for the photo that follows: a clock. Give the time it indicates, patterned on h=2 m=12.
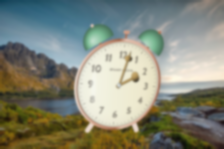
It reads h=2 m=2
